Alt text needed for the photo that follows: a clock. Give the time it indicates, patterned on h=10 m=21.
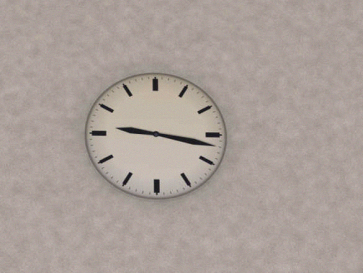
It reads h=9 m=17
